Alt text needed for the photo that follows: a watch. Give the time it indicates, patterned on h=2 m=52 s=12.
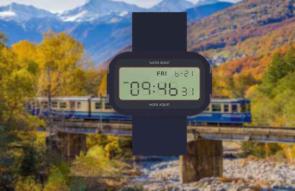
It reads h=9 m=46 s=31
